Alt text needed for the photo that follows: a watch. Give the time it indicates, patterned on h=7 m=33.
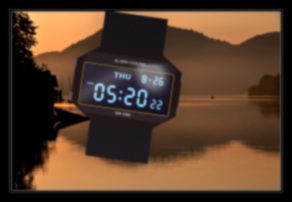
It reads h=5 m=20
